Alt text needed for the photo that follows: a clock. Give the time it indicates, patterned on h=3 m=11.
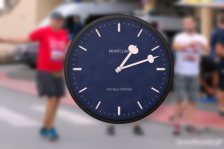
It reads h=1 m=12
